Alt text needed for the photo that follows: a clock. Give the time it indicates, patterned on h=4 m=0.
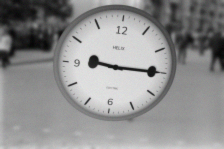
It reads h=9 m=15
